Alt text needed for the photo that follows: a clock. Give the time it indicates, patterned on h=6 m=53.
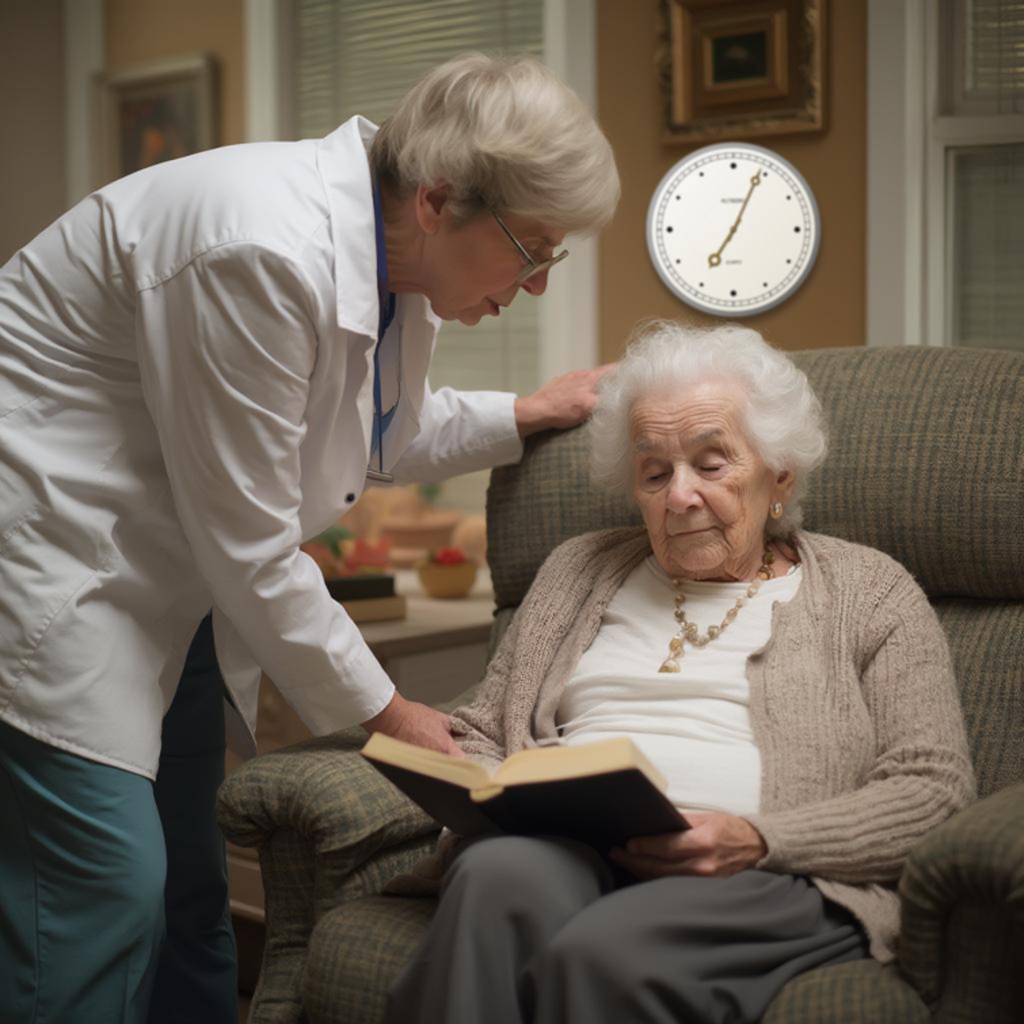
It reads h=7 m=4
